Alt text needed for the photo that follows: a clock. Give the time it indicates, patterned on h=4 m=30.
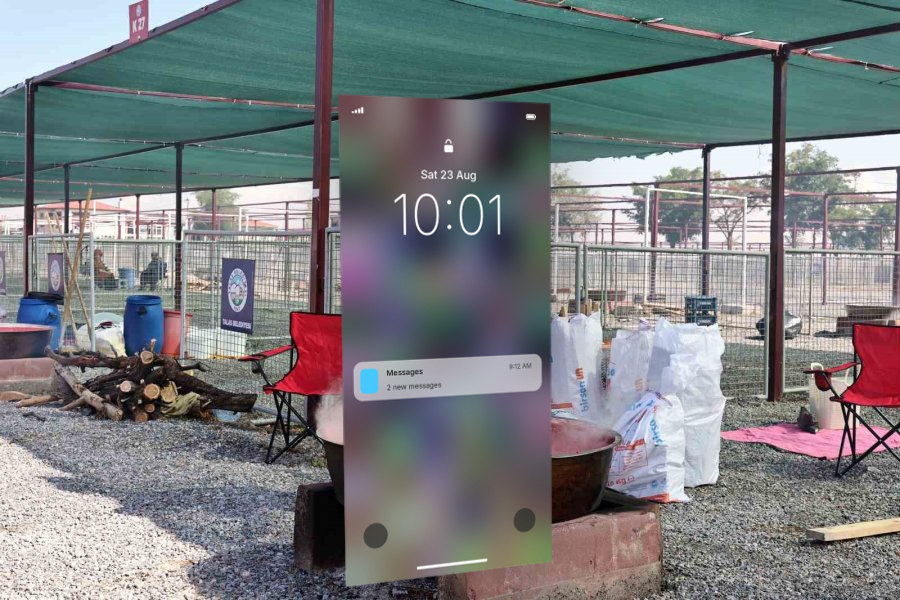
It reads h=10 m=1
